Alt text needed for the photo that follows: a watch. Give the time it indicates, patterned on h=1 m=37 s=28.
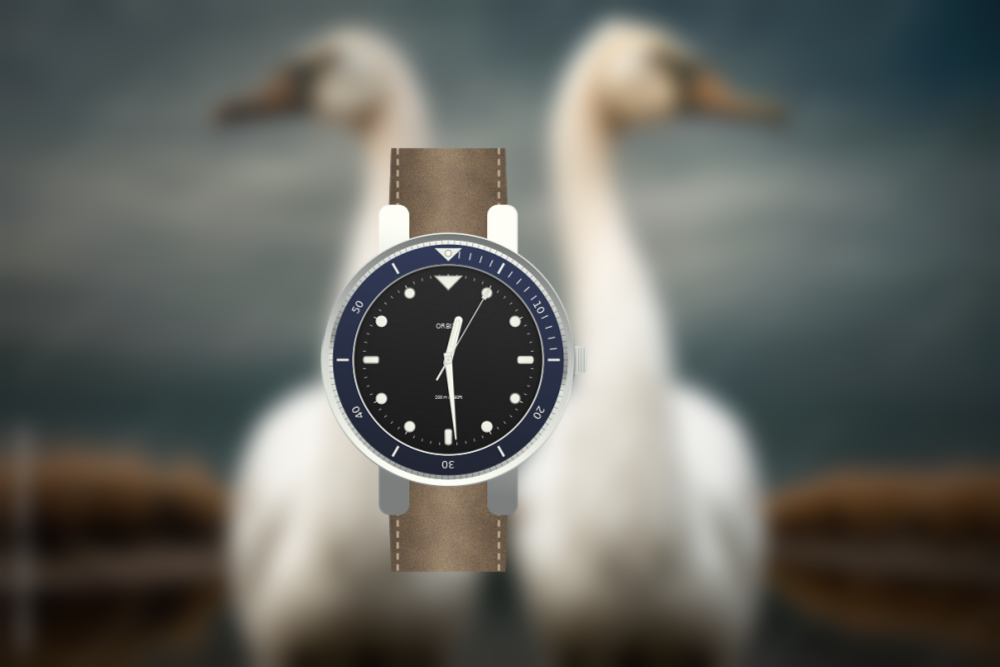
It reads h=12 m=29 s=5
